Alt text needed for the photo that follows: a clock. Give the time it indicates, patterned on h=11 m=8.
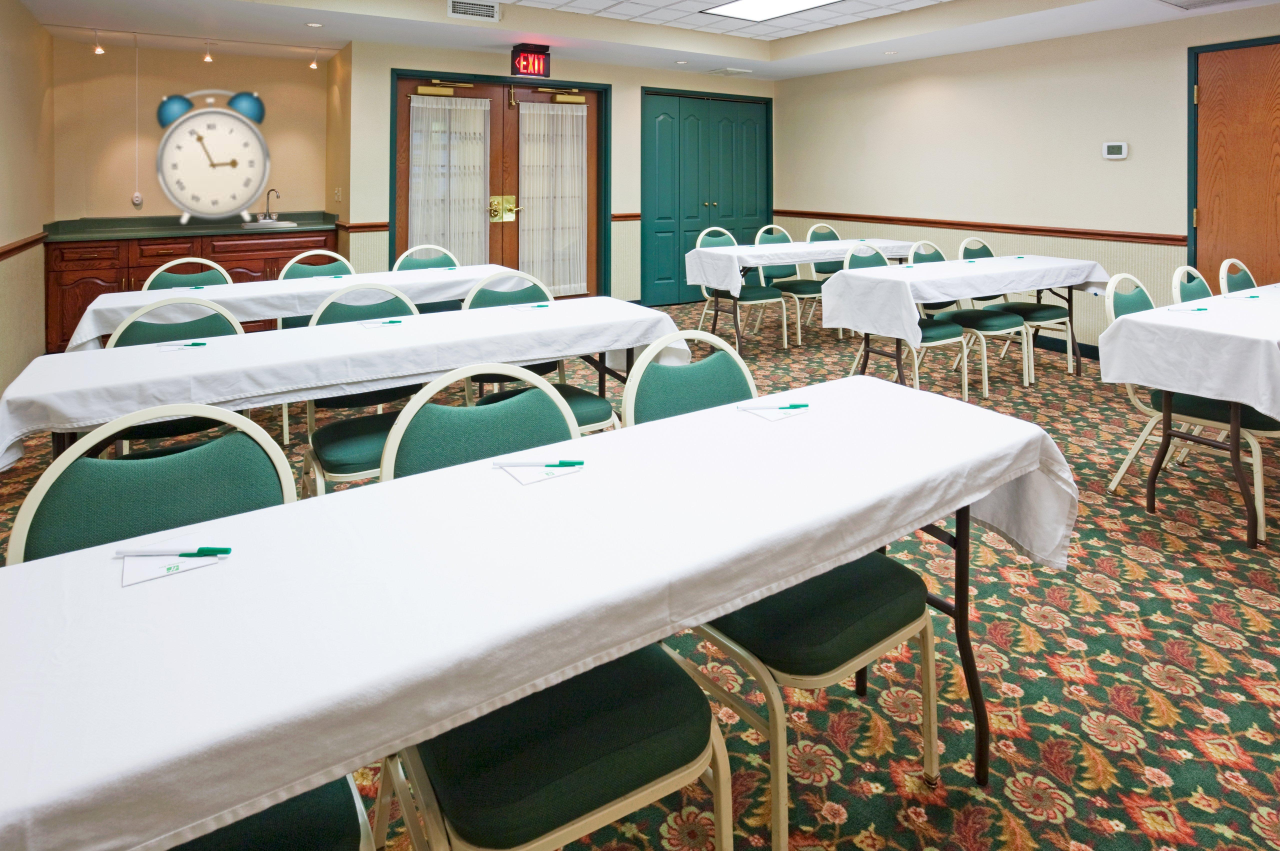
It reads h=2 m=56
